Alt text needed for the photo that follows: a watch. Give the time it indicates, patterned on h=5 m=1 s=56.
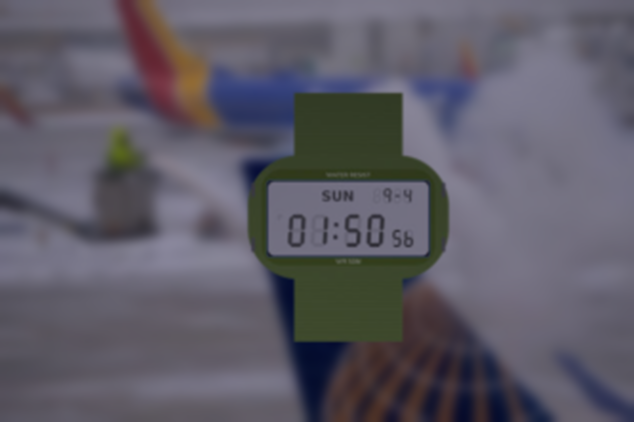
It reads h=1 m=50 s=56
